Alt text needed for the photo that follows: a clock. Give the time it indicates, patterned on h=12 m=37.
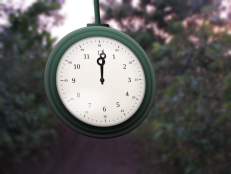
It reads h=12 m=1
